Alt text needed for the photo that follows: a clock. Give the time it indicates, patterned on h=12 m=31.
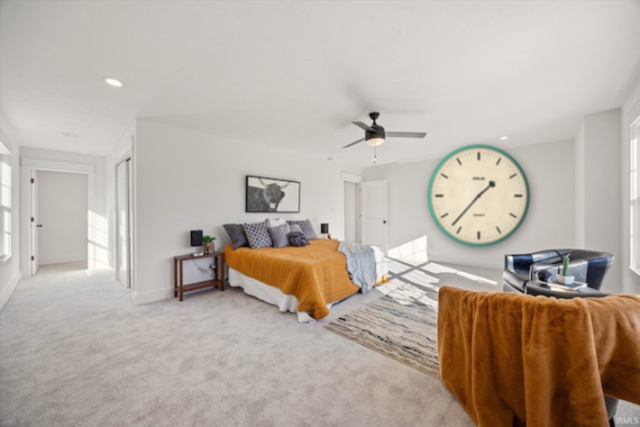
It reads h=1 m=37
